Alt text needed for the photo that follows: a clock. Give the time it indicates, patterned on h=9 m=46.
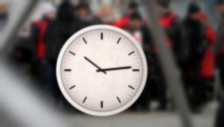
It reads h=10 m=14
